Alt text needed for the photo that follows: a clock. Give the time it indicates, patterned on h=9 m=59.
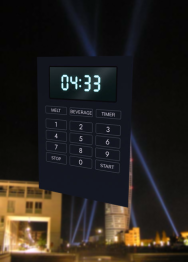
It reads h=4 m=33
